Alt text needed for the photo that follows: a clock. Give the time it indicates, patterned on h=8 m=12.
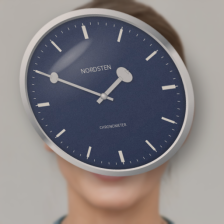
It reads h=1 m=50
